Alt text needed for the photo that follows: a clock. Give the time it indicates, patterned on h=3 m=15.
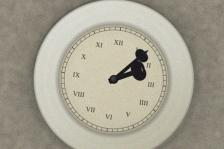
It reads h=2 m=7
